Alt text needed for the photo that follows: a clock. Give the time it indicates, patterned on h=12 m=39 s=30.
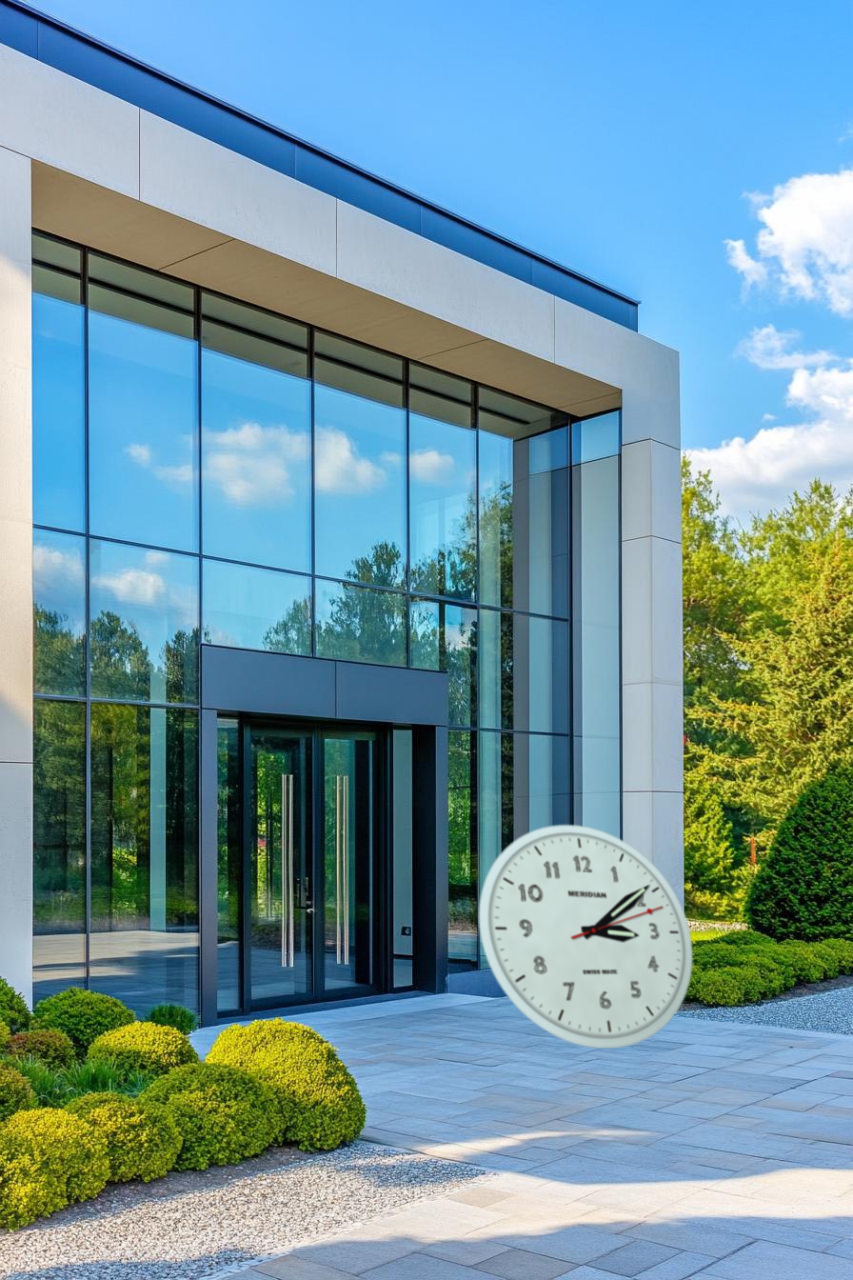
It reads h=3 m=9 s=12
